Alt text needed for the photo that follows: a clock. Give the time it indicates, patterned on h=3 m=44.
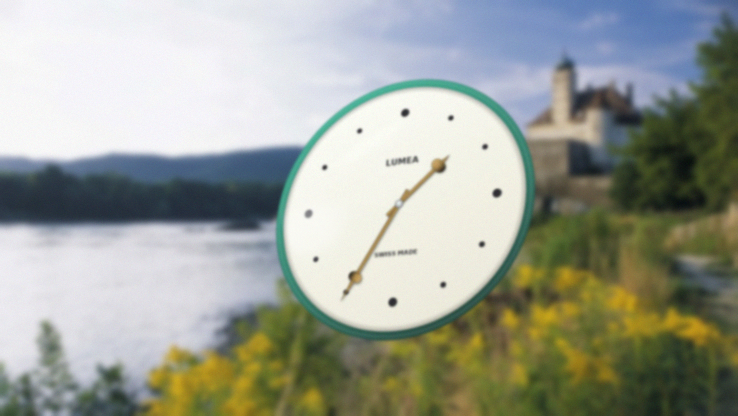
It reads h=1 m=35
